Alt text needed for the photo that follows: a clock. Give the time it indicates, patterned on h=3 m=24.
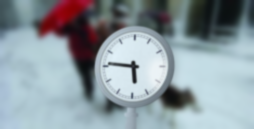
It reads h=5 m=46
